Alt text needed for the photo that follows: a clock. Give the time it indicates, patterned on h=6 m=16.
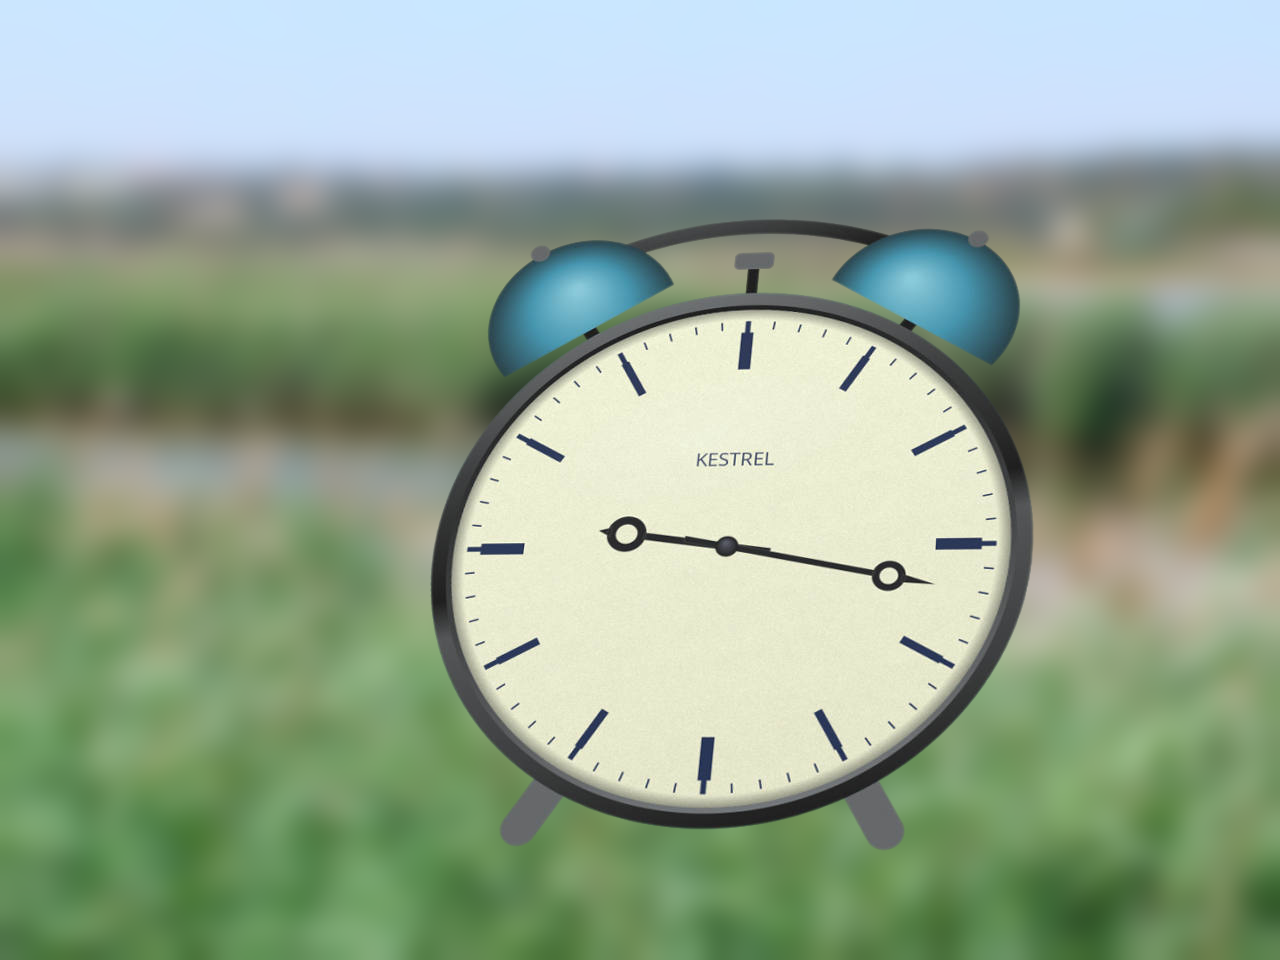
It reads h=9 m=17
